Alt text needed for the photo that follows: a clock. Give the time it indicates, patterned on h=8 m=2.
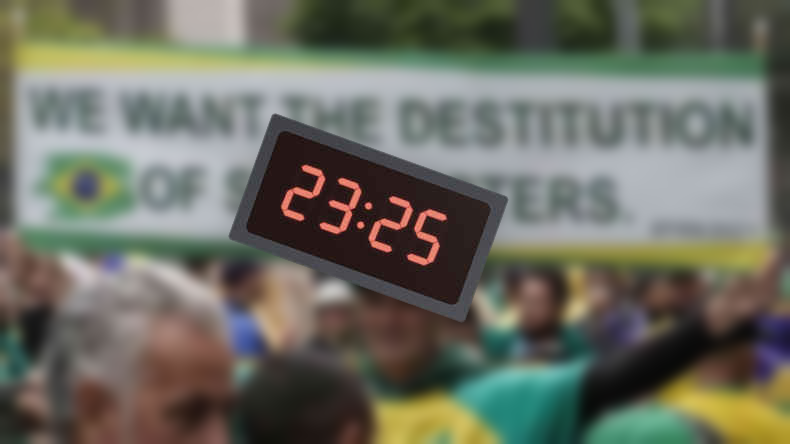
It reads h=23 m=25
